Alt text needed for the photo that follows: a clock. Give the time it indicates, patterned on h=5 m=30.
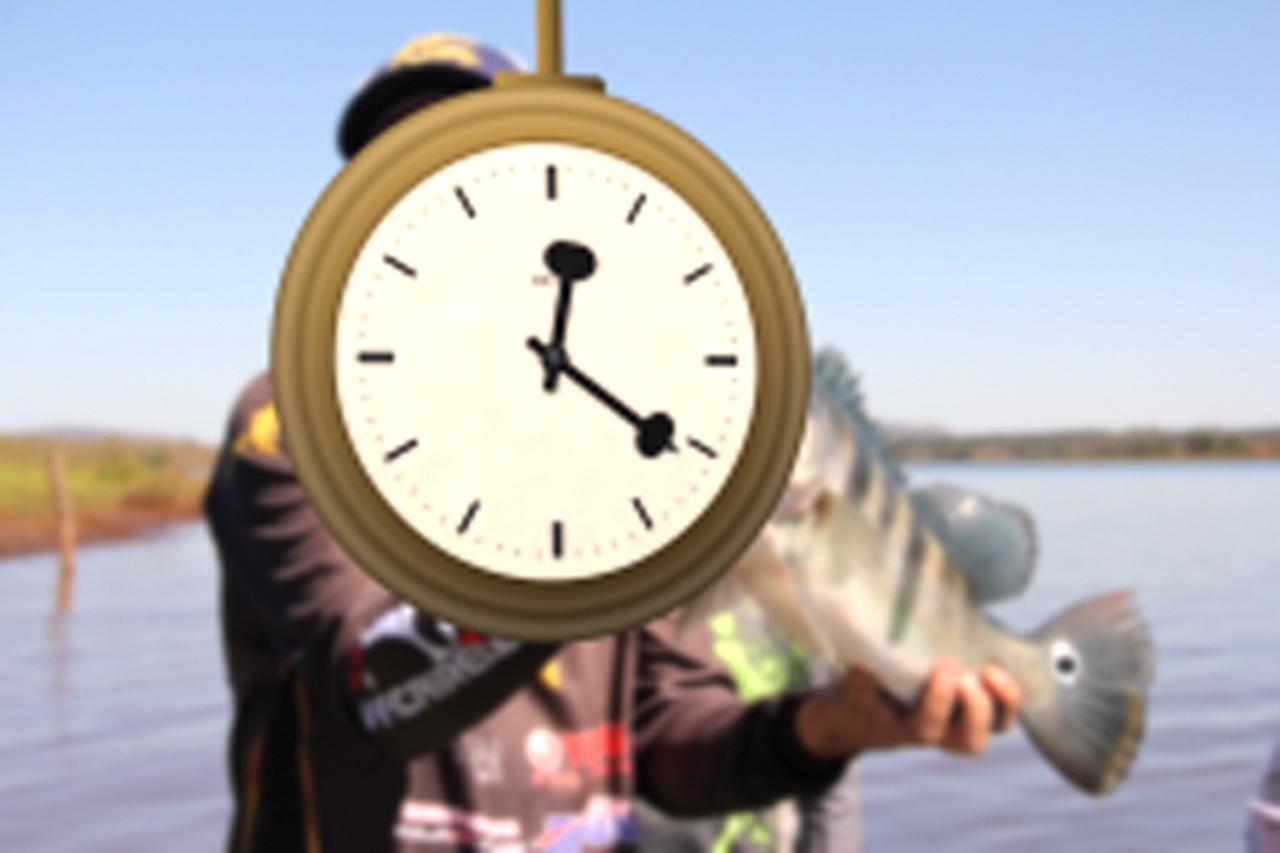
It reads h=12 m=21
